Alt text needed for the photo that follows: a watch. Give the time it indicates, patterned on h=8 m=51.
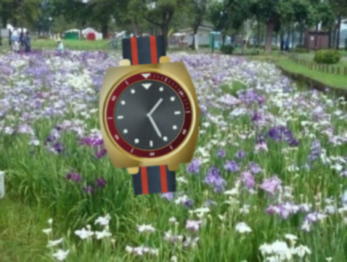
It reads h=1 m=26
